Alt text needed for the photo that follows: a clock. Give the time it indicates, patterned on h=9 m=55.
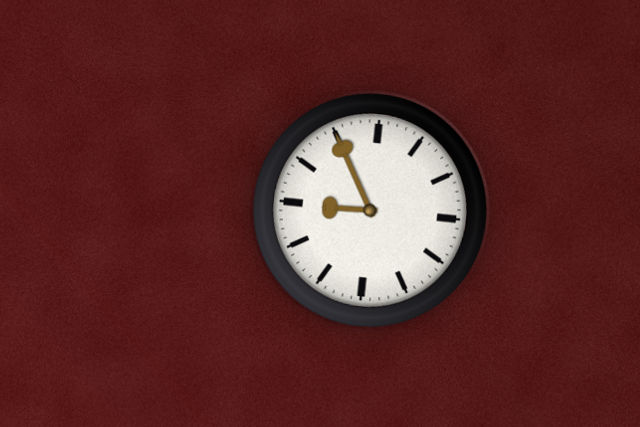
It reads h=8 m=55
